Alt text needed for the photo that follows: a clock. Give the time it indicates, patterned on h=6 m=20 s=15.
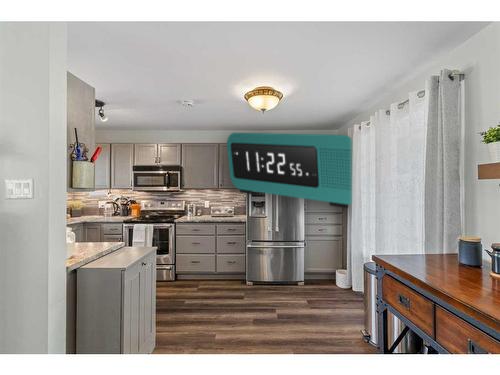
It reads h=11 m=22 s=55
